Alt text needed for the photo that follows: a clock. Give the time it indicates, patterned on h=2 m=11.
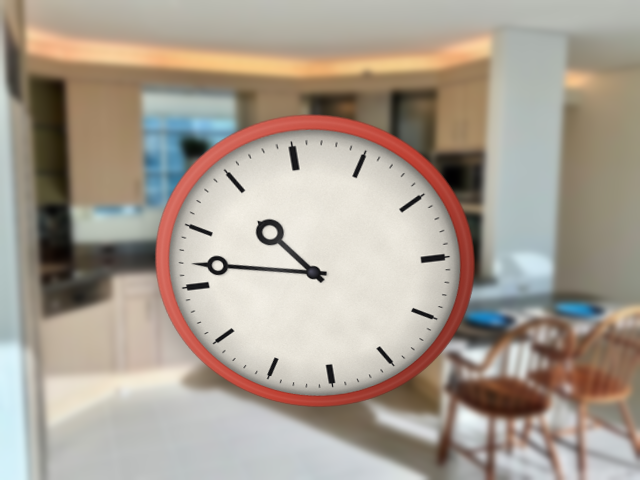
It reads h=10 m=47
